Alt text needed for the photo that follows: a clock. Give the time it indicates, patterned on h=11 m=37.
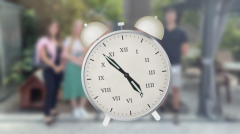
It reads h=4 m=53
